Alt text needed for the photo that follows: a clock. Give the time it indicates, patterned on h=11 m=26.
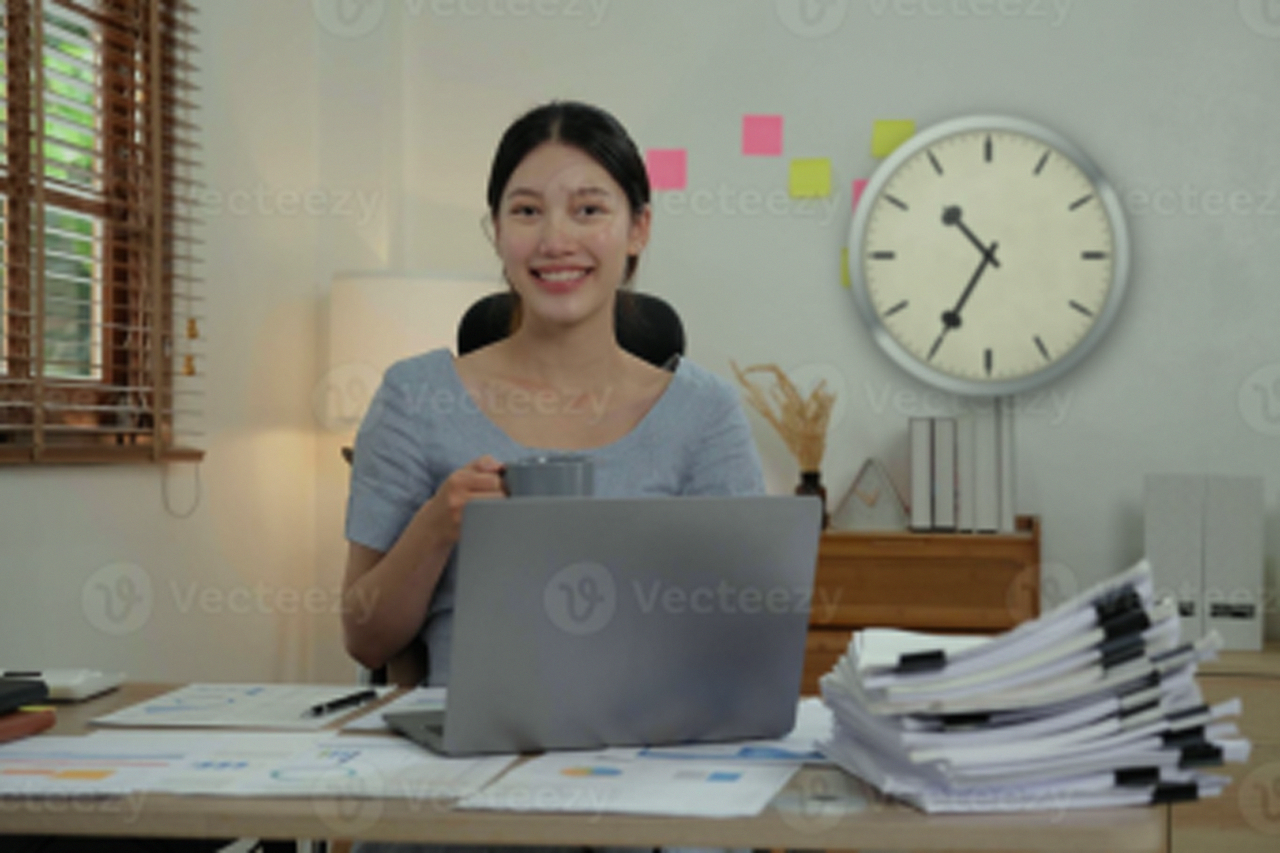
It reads h=10 m=35
